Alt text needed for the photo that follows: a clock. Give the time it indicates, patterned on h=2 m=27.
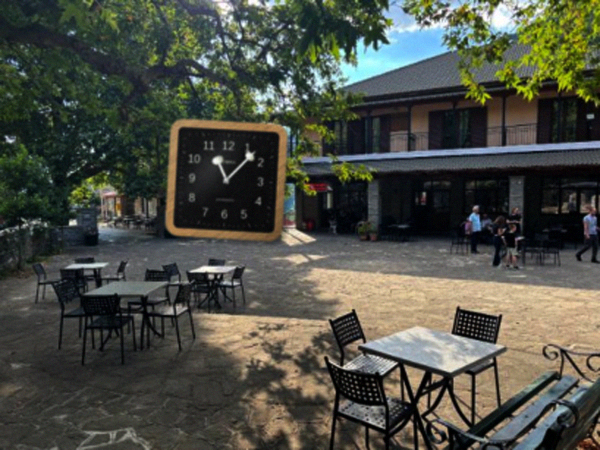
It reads h=11 m=7
